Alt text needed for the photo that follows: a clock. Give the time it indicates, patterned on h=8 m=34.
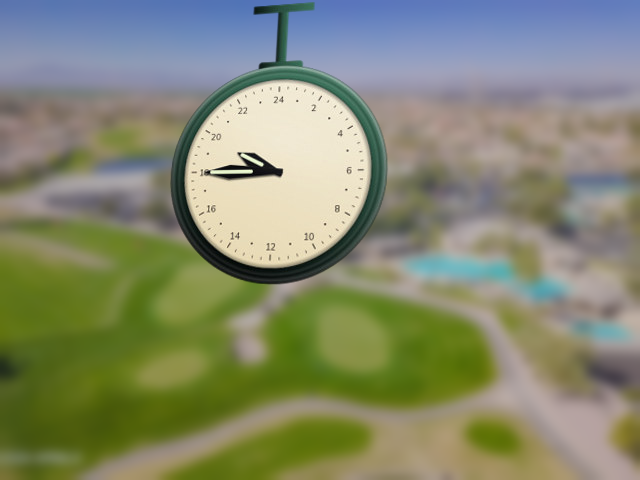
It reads h=19 m=45
